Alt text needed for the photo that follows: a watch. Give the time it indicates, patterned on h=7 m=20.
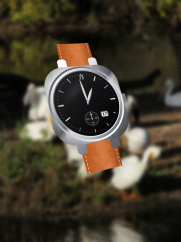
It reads h=12 m=59
